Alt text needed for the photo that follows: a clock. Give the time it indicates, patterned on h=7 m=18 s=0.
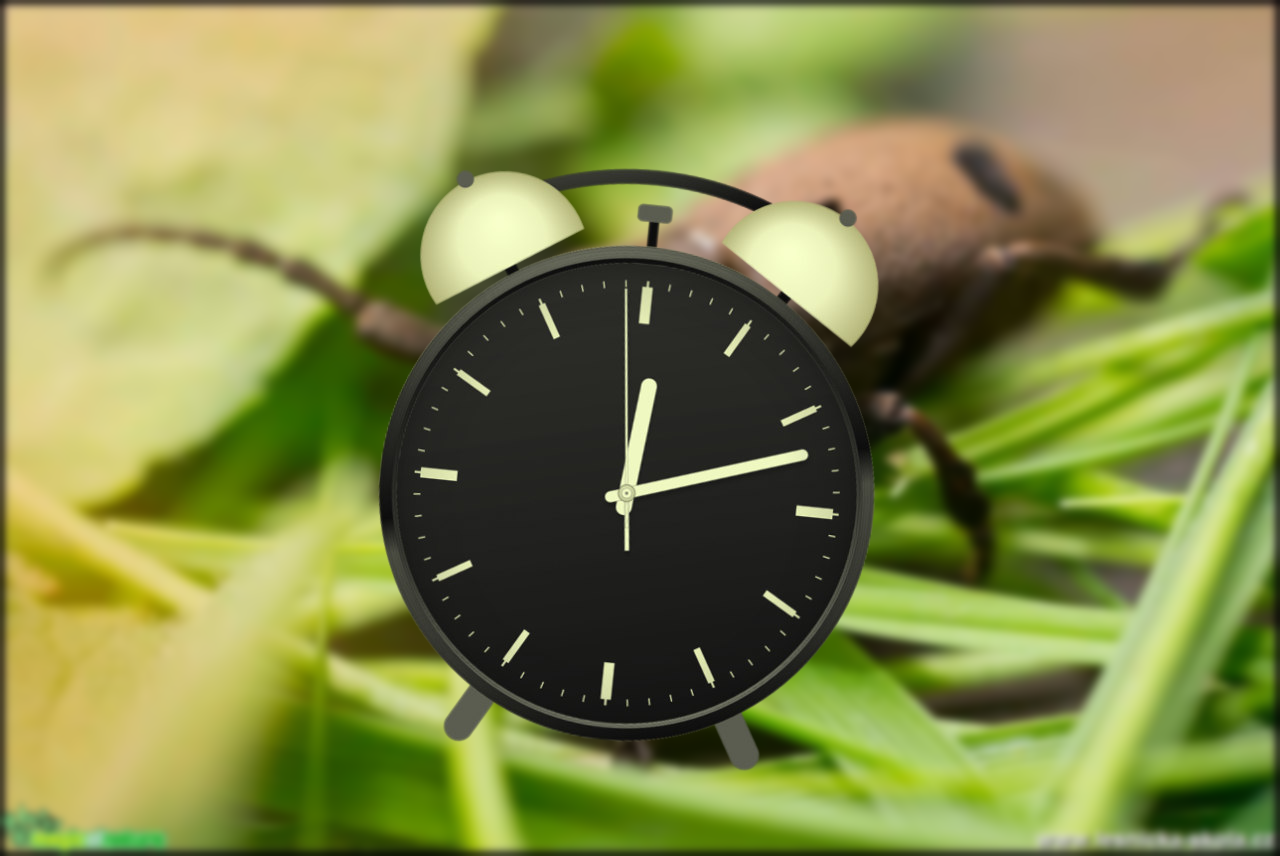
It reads h=12 m=11 s=59
